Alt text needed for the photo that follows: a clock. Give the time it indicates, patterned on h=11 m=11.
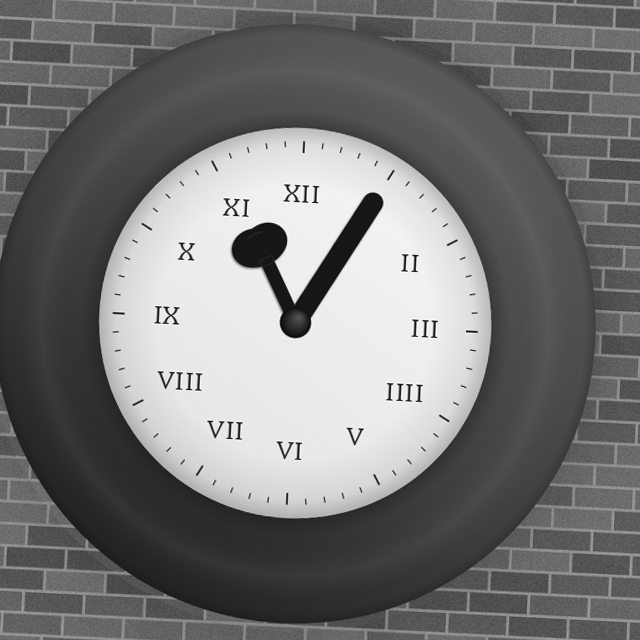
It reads h=11 m=5
